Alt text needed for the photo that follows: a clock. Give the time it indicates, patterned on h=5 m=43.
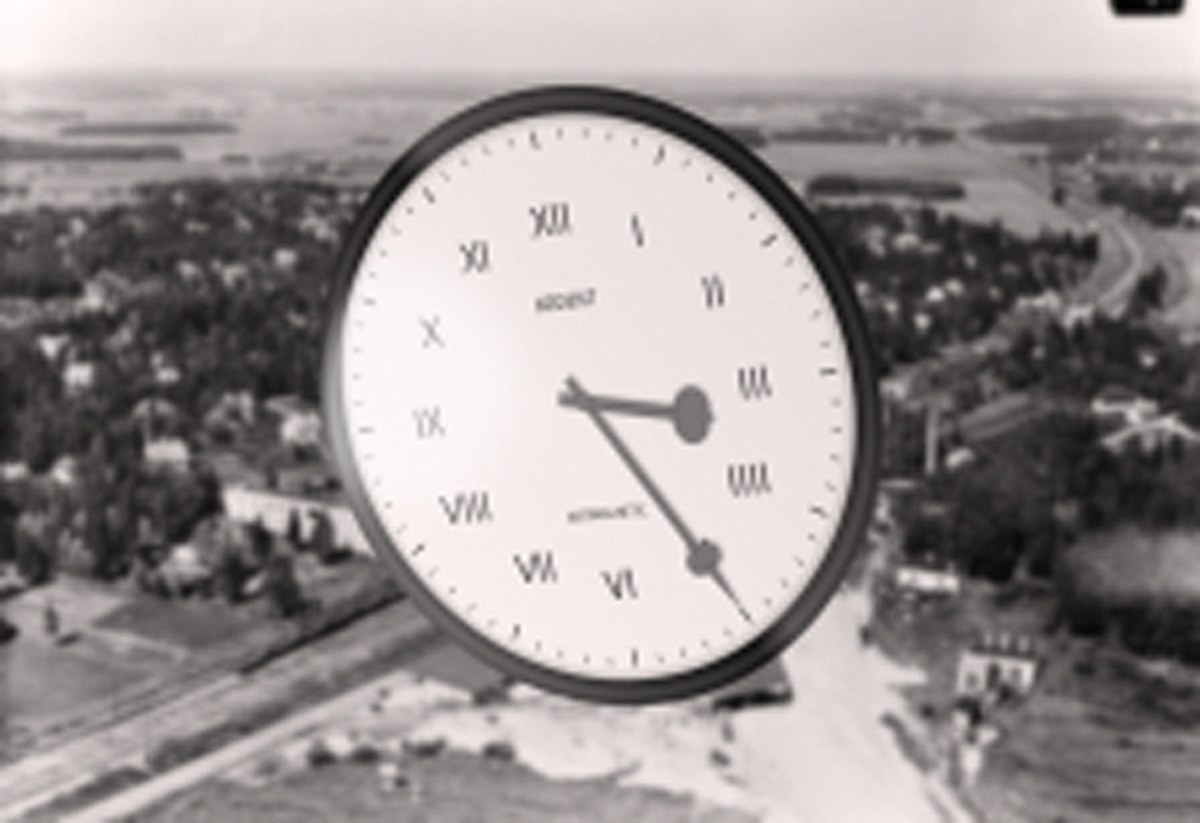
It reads h=3 m=25
